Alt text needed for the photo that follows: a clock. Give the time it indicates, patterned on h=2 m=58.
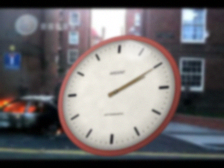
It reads h=2 m=10
